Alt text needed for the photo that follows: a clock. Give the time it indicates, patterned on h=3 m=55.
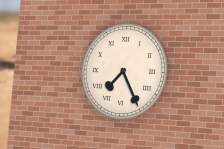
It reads h=7 m=25
